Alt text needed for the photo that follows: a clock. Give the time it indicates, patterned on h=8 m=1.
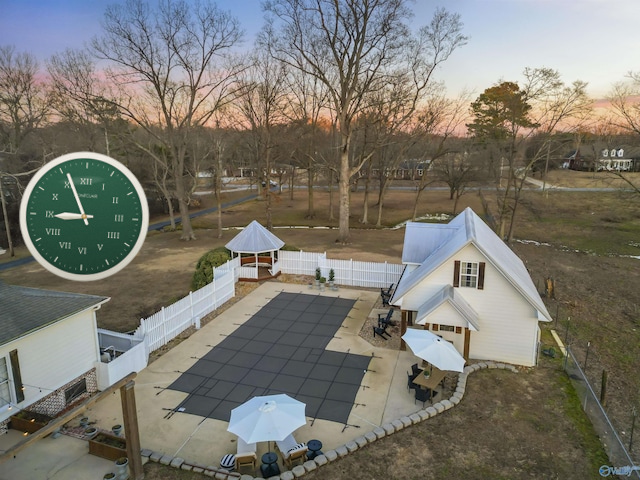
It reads h=8 m=56
